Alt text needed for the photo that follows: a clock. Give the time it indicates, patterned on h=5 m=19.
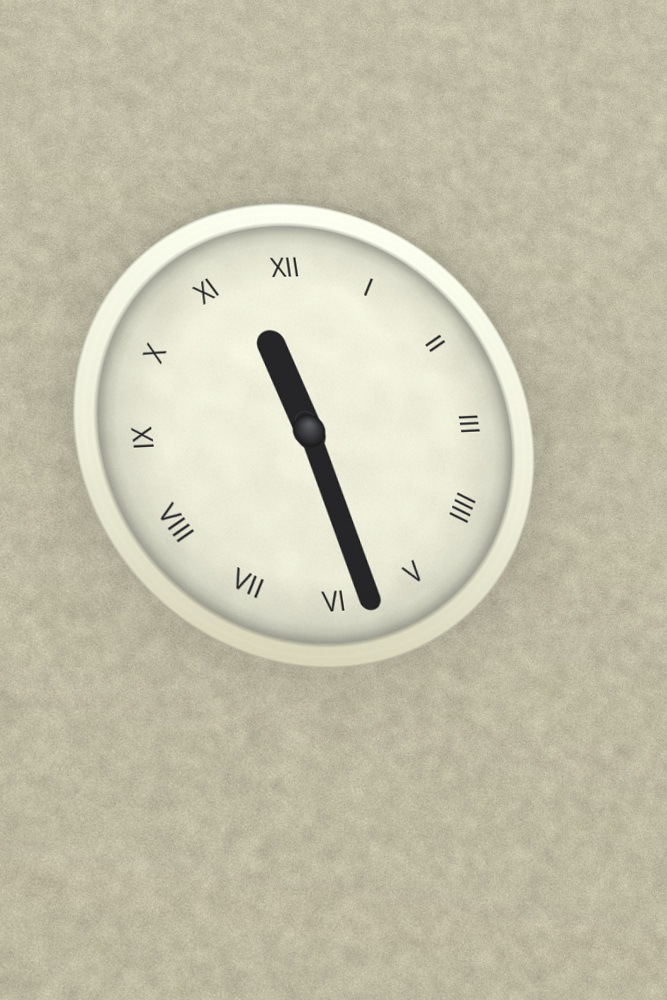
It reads h=11 m=28
